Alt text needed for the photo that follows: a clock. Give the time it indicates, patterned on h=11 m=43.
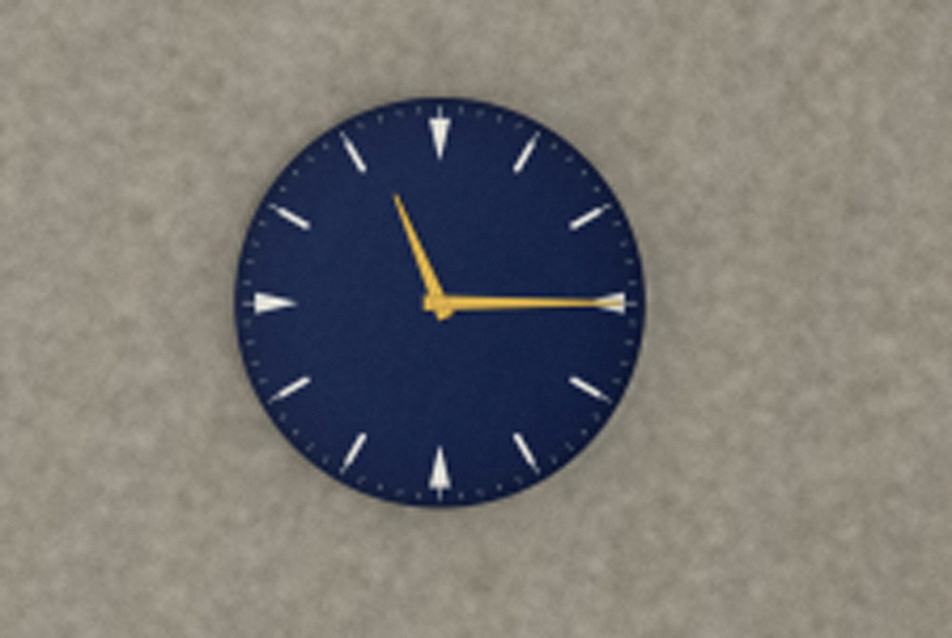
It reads h=11 m=15
